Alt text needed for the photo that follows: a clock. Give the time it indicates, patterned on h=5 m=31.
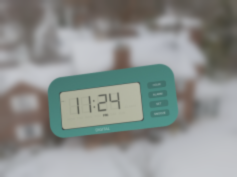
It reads h=11 m=24
